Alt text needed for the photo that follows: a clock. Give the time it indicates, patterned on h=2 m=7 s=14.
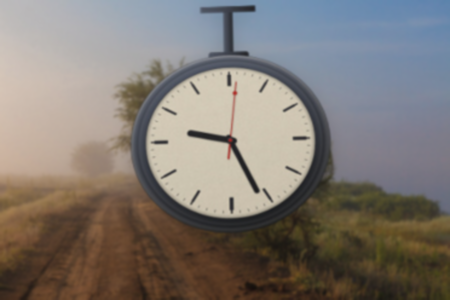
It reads h=9 m=26 s=1
